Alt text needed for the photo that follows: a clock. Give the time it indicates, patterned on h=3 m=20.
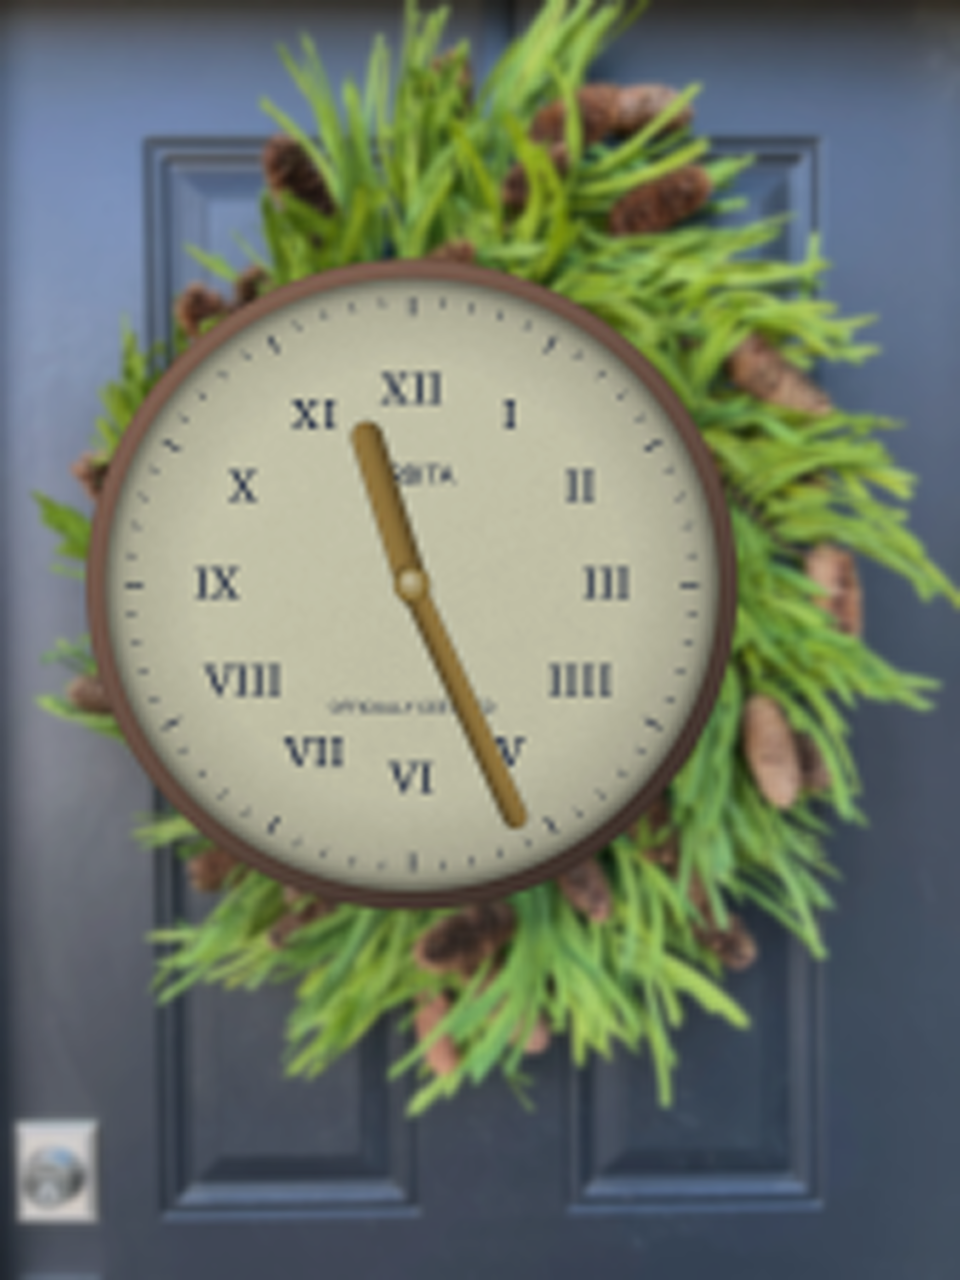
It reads h=11 m=26
